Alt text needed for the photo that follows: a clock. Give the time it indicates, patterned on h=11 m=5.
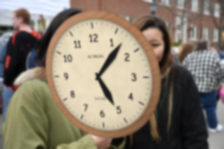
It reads h=5 m=7
